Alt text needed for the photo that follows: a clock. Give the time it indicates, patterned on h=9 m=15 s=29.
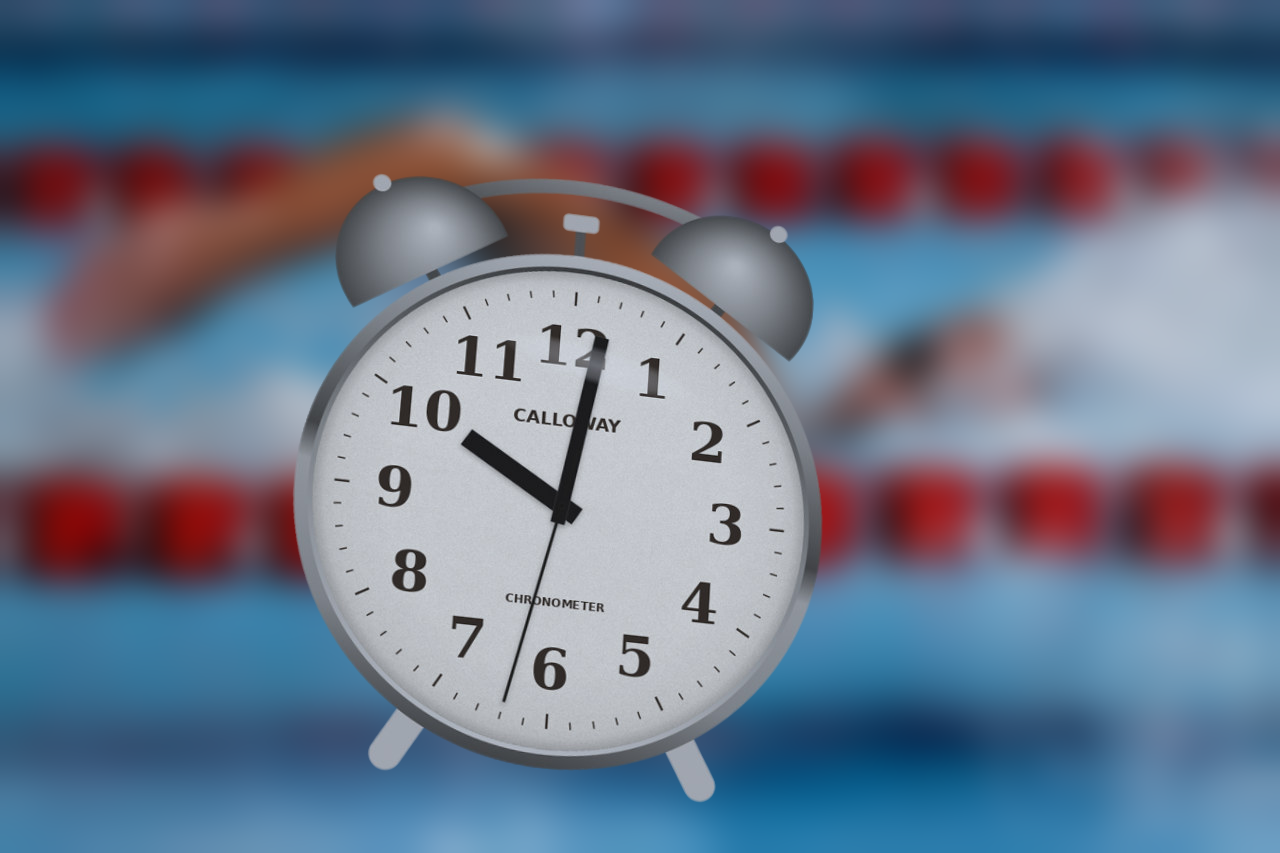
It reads h=10 m=1 s=32
